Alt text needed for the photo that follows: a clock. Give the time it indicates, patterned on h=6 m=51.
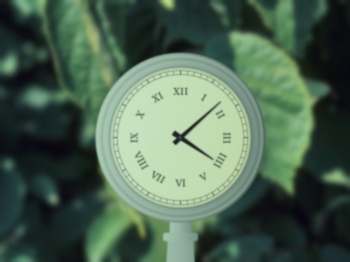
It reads h=4 m=8
